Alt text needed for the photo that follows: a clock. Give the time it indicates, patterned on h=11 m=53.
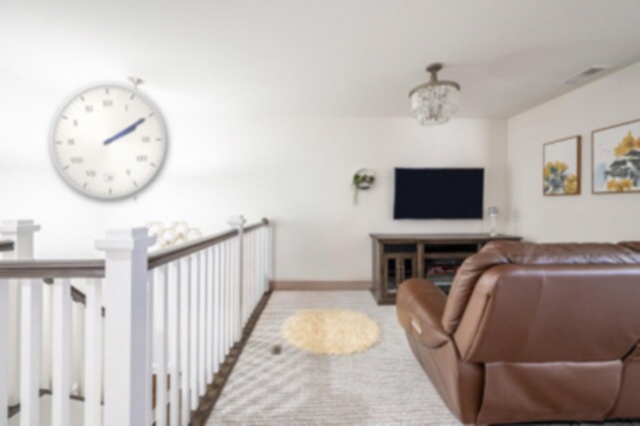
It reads h=2 m=10
